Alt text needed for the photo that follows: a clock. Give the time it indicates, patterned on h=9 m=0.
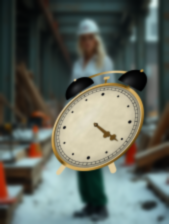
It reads h=4 m=21
